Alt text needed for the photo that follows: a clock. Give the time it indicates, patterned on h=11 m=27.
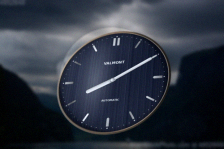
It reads h=8 m=10
